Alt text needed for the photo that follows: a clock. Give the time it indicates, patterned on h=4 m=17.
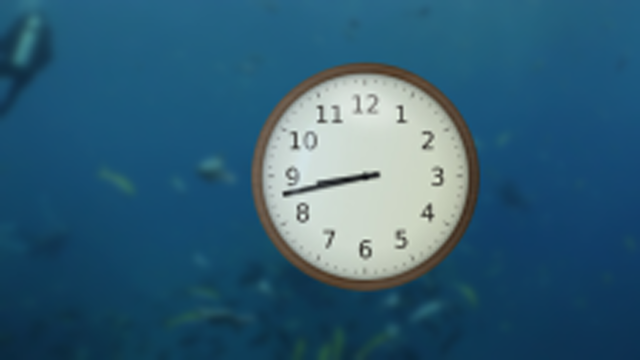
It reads h=8 m=43
